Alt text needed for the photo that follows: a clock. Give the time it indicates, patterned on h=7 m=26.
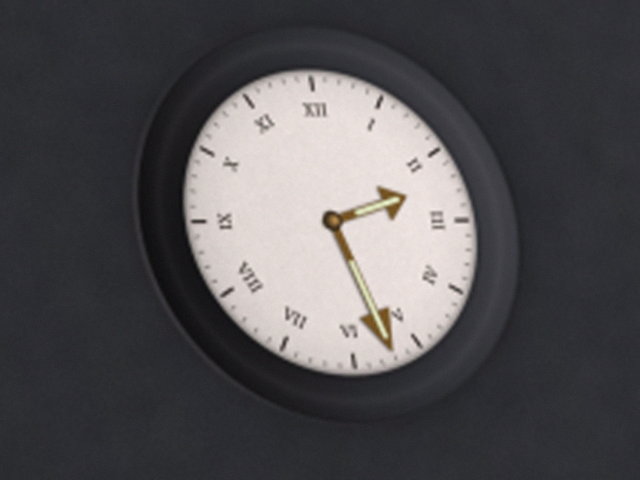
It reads h=2 m=27
